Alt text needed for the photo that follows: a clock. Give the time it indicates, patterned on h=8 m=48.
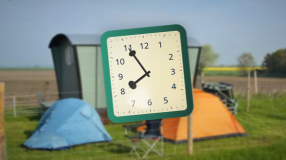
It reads h=7 m=55
